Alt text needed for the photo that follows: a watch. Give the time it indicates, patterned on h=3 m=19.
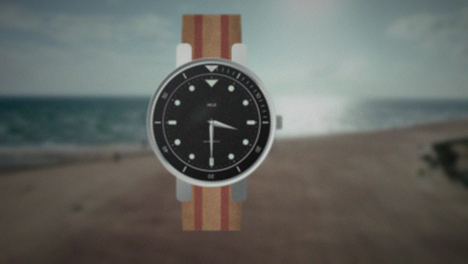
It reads h=3 m=30
